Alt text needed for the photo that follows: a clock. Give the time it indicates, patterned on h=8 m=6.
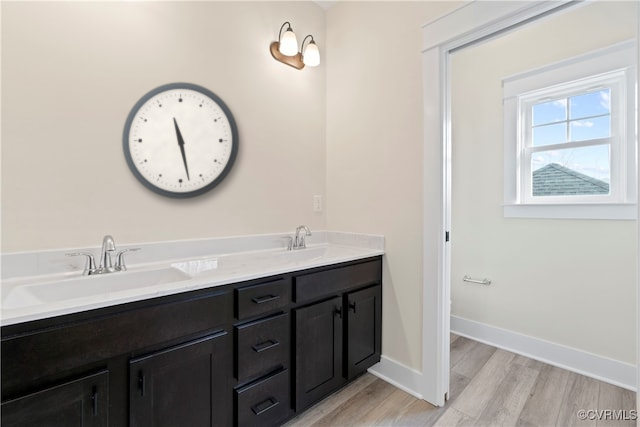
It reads h=11 m=28
